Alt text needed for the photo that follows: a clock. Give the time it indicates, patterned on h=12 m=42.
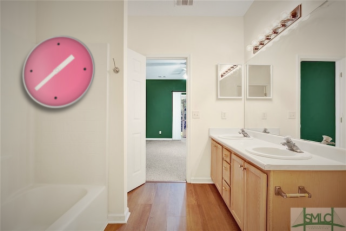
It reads h=1 m=38
